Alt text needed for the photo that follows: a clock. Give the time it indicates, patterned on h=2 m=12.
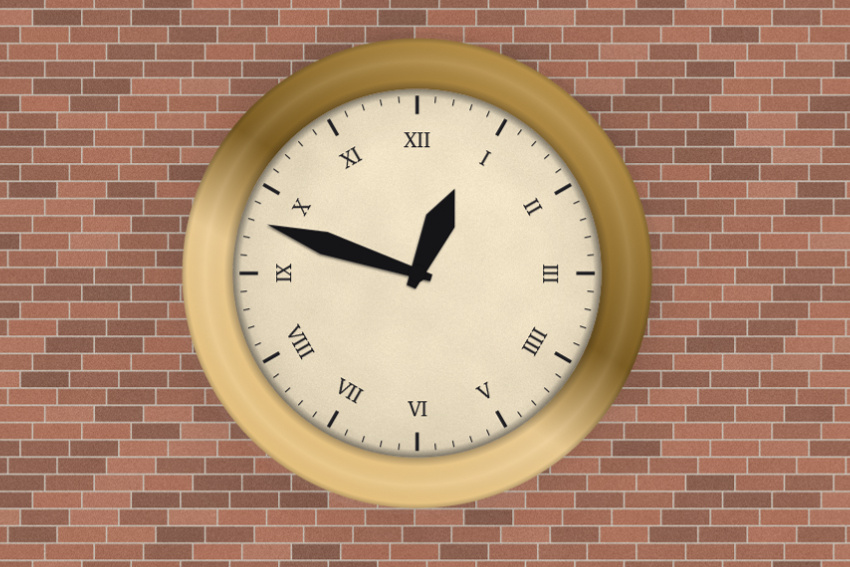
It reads h=12 m=48
